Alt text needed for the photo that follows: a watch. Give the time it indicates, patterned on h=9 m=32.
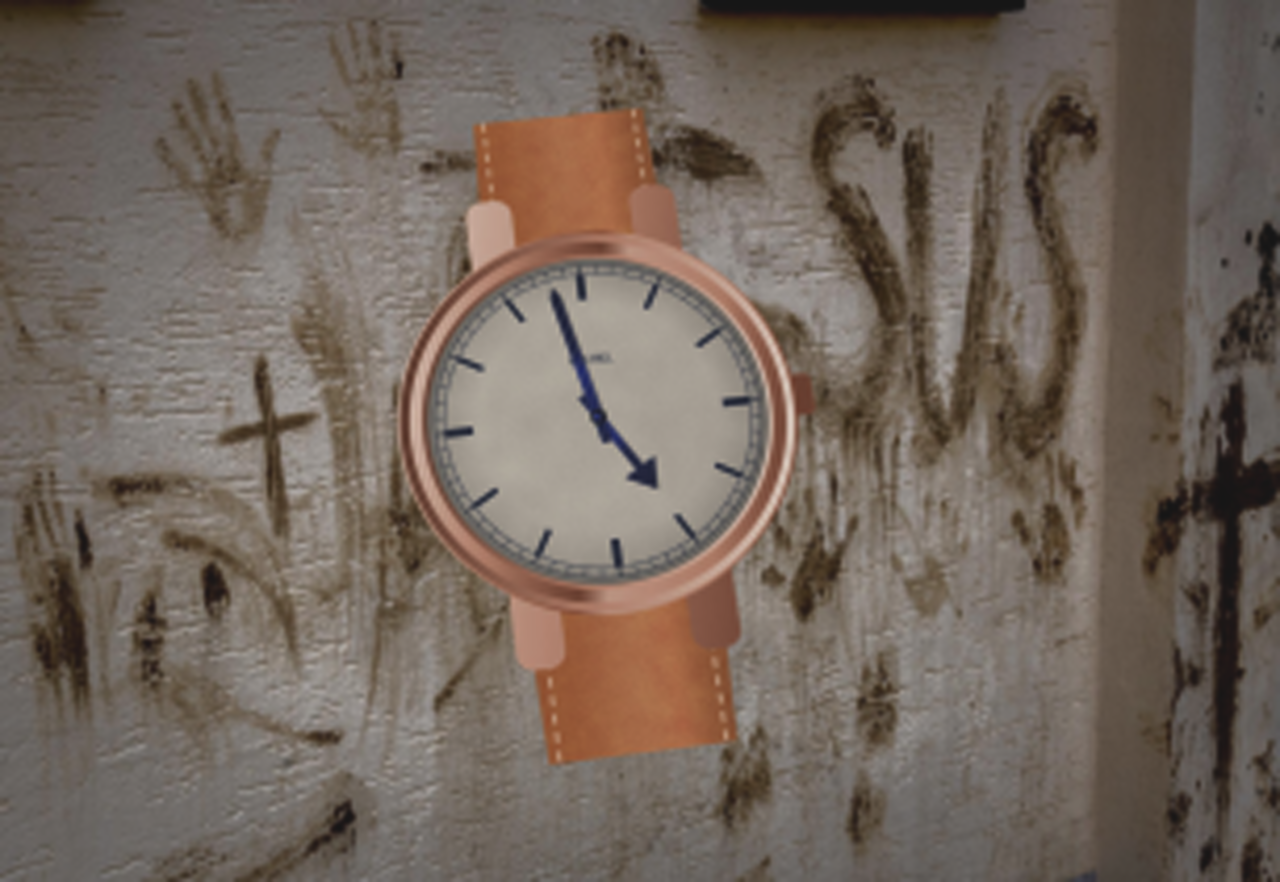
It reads h=4 m=58
